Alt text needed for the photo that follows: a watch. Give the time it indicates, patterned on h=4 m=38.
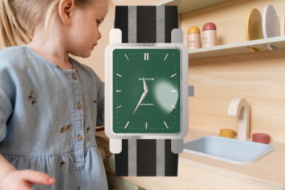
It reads h=11 m=35
